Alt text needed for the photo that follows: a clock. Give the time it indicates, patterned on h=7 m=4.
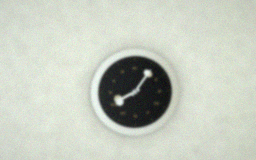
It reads h=8 m=6
